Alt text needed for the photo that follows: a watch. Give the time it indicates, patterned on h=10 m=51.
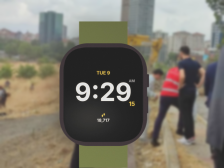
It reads h=9 m=29
